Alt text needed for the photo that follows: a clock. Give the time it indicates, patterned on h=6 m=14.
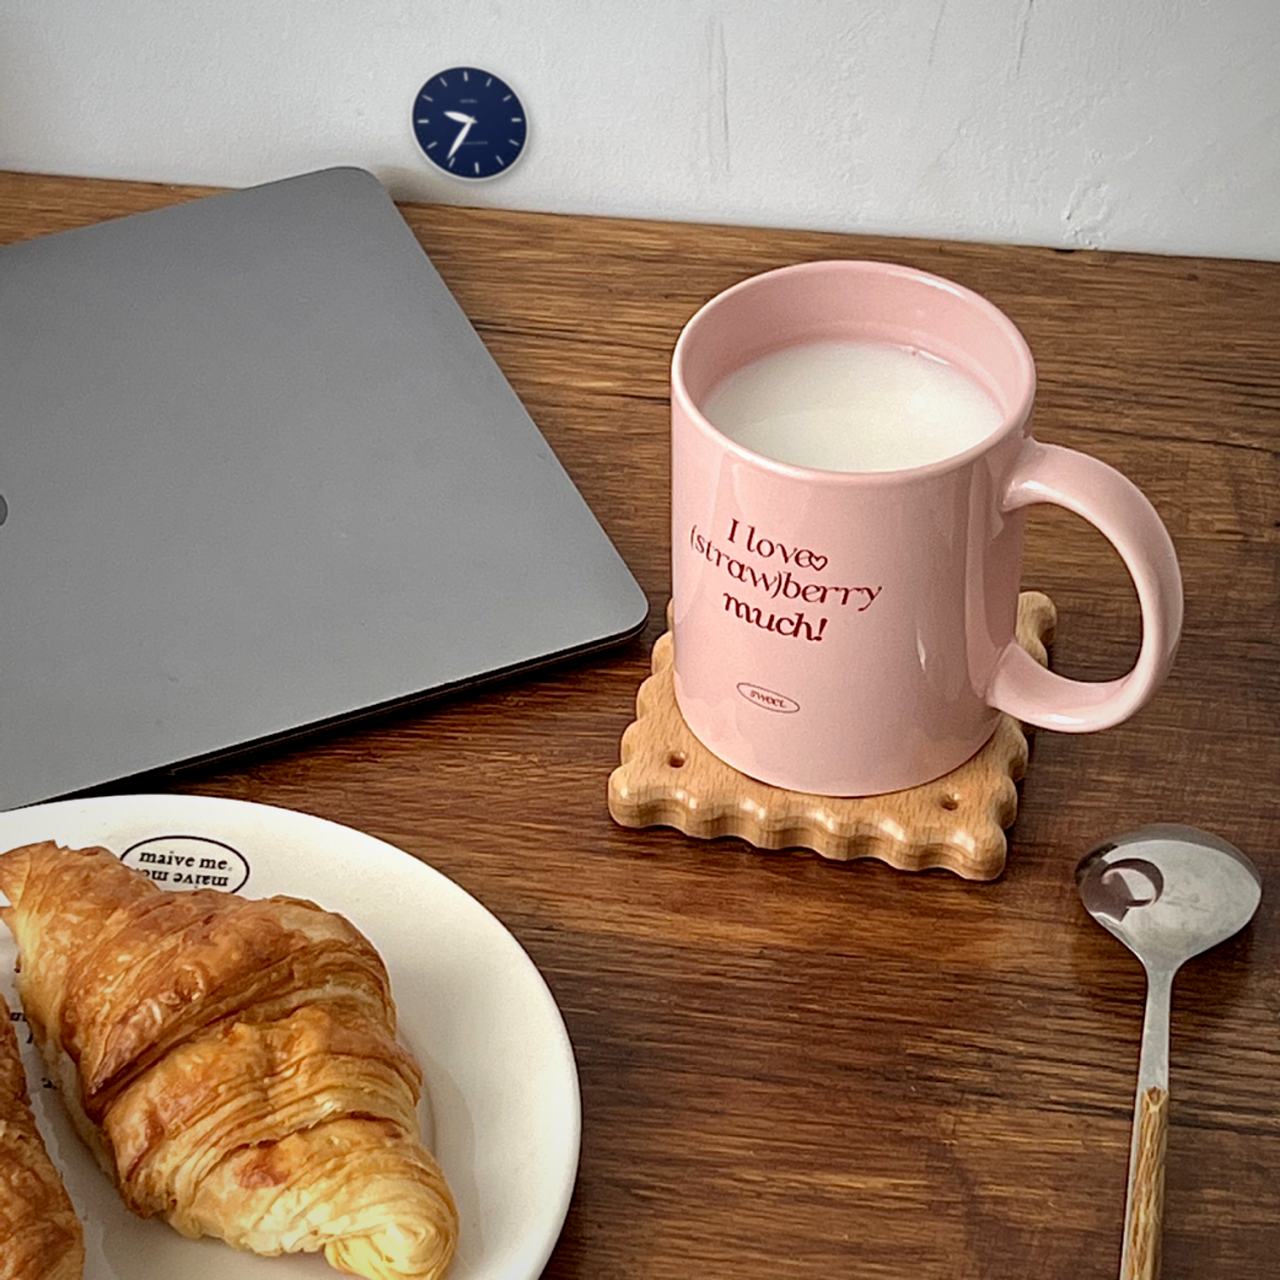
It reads h=9 m=36
